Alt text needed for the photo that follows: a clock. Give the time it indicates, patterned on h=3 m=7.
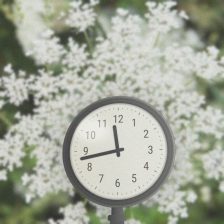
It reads h=11 m=43
